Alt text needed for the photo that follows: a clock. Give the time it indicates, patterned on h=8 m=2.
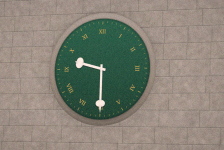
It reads h=9 m=30
